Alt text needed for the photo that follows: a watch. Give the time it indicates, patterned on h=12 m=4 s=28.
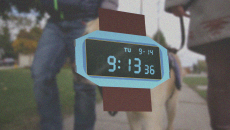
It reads h=9 m=13 s=36
